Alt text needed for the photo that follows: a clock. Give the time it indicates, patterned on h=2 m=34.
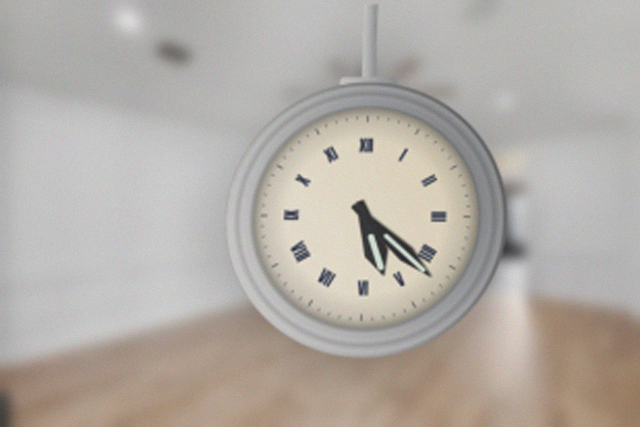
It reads h=5 m=22
